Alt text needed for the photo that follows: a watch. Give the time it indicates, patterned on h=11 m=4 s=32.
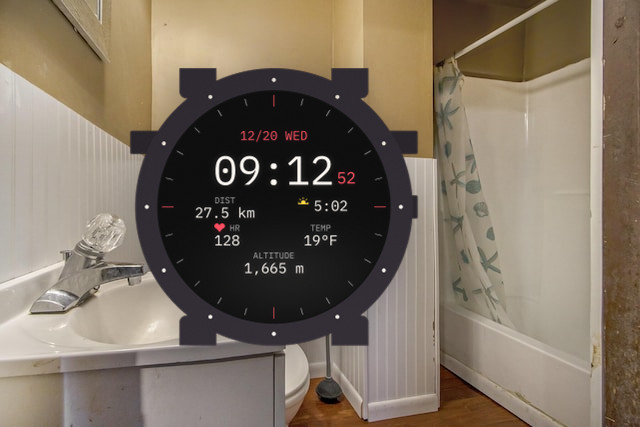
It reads h=9 m=12 s=52
